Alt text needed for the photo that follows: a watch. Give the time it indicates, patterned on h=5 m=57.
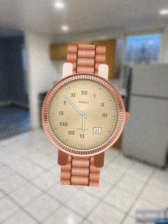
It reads h=5 m=52
